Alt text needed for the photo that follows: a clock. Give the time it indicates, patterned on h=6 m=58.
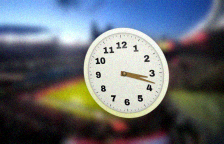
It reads h=3 m=18
